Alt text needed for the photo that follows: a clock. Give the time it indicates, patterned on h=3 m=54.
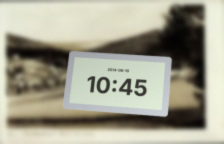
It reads h=10 m=45
